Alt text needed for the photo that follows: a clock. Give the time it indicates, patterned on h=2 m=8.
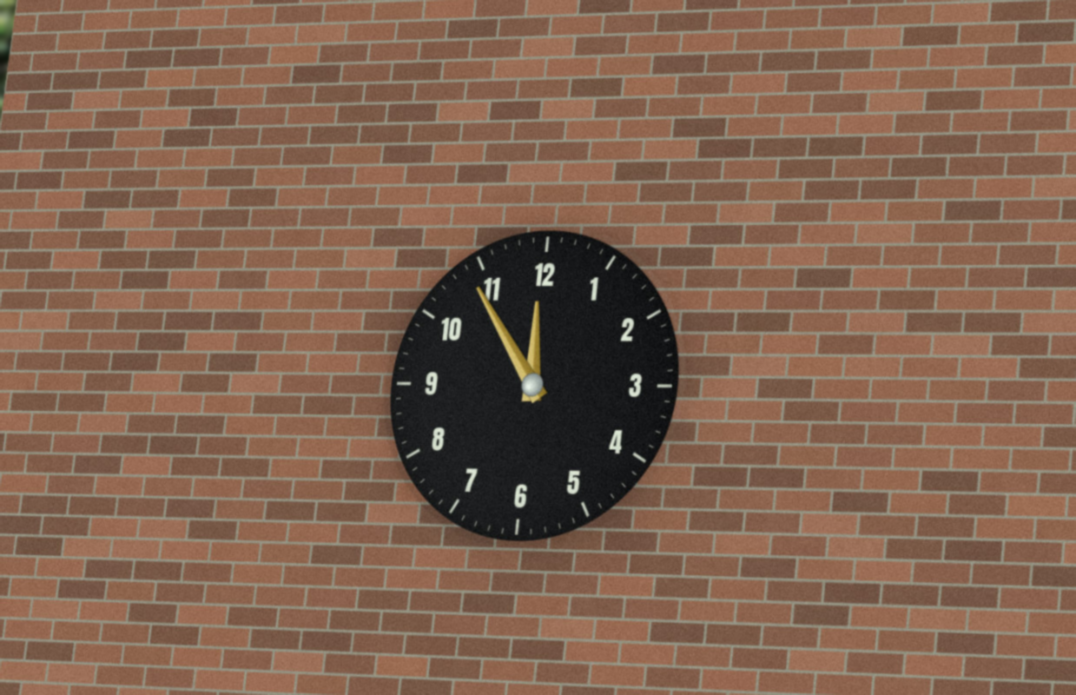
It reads h=11 m=54
